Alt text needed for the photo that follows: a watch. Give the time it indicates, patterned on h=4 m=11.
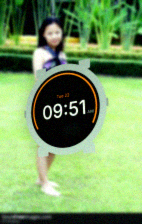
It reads h=9 m=51
